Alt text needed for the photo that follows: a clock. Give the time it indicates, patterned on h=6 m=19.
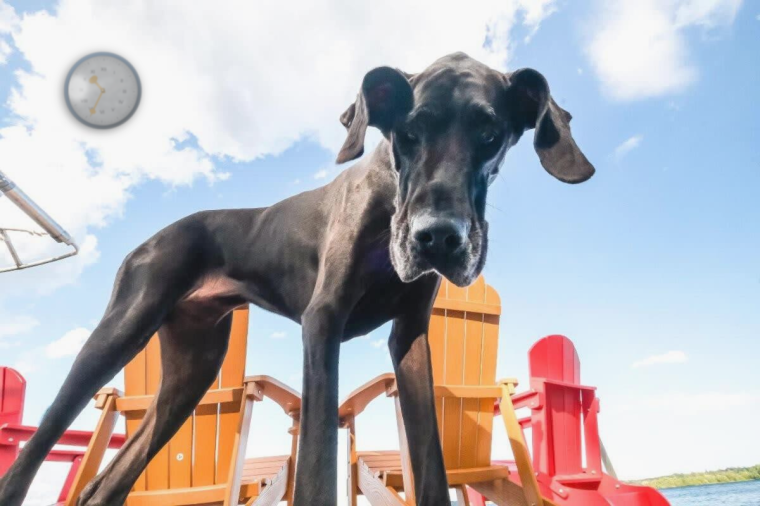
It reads h=10 m=34
